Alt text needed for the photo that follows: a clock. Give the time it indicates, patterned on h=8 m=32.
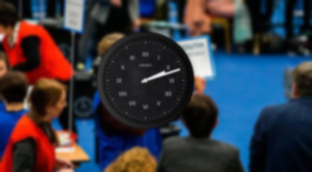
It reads h=2 m=12
